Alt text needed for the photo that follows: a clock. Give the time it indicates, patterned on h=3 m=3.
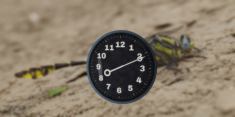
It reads h=8 m=11
